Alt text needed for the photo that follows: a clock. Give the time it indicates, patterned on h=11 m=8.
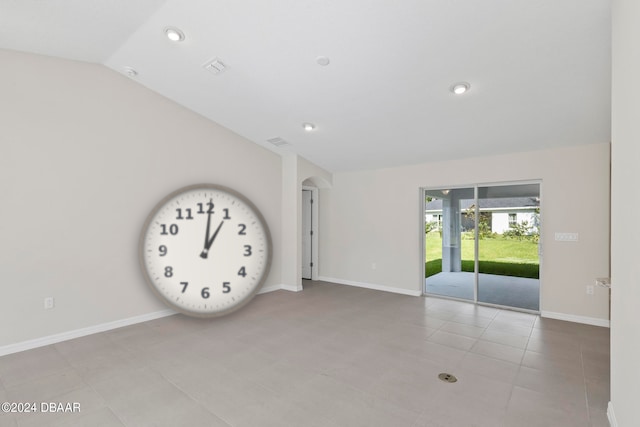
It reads h=1 m=1
